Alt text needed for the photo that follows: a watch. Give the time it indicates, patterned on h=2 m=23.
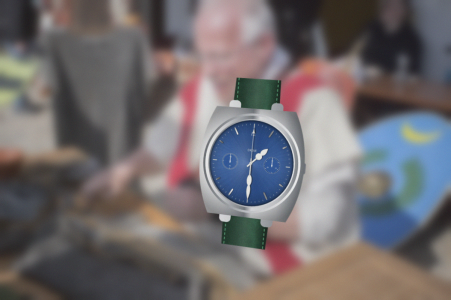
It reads h=1 m=30
